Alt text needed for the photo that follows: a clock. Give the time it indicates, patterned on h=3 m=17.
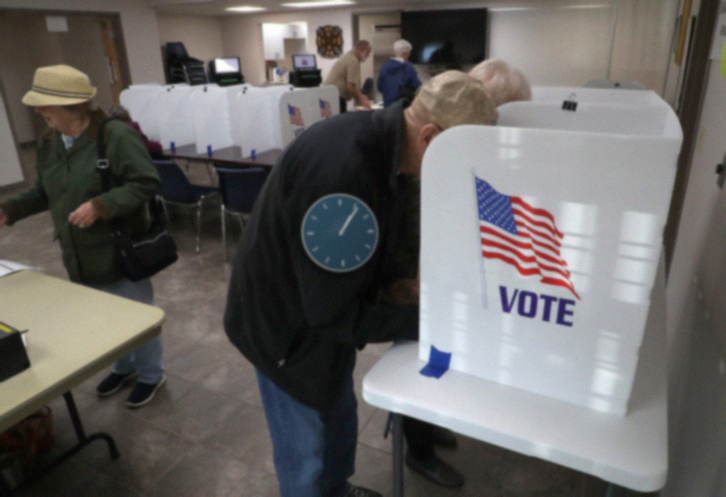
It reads h=1 m=6
